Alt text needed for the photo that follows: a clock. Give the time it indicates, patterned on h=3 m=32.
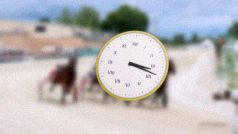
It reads h=3 m=18
